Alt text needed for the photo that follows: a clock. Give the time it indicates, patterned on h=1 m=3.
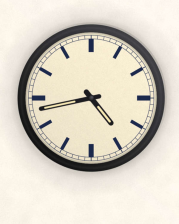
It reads h=4 m=43
